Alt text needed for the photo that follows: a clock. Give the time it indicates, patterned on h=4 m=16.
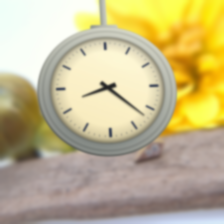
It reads h=8 m=22
